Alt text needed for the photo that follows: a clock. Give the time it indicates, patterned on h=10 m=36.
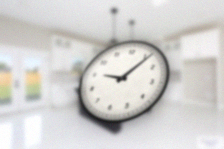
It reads h=9 m=6
